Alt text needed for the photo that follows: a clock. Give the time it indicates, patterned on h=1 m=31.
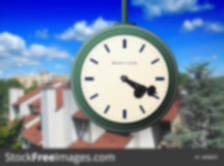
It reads h=4 m=19
